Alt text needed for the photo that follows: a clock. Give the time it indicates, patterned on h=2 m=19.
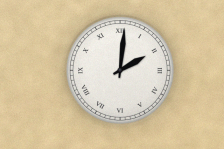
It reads h=2 m=1
